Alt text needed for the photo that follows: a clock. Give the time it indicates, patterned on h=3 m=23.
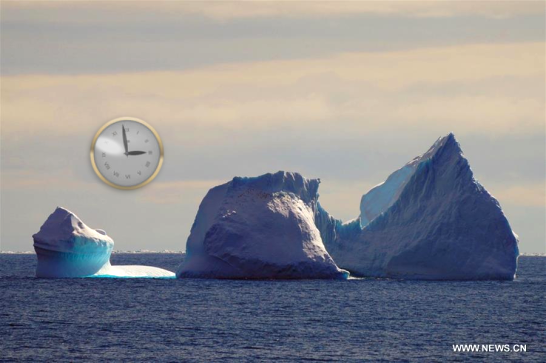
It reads h=2 m=59
